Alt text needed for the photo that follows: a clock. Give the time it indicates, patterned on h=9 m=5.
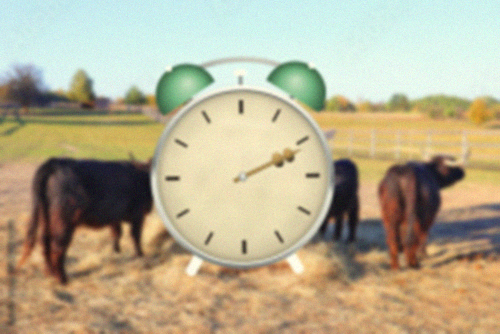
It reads h=2 m=11
